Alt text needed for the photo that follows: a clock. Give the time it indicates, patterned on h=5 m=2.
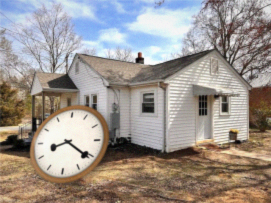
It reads h=8 m=21
